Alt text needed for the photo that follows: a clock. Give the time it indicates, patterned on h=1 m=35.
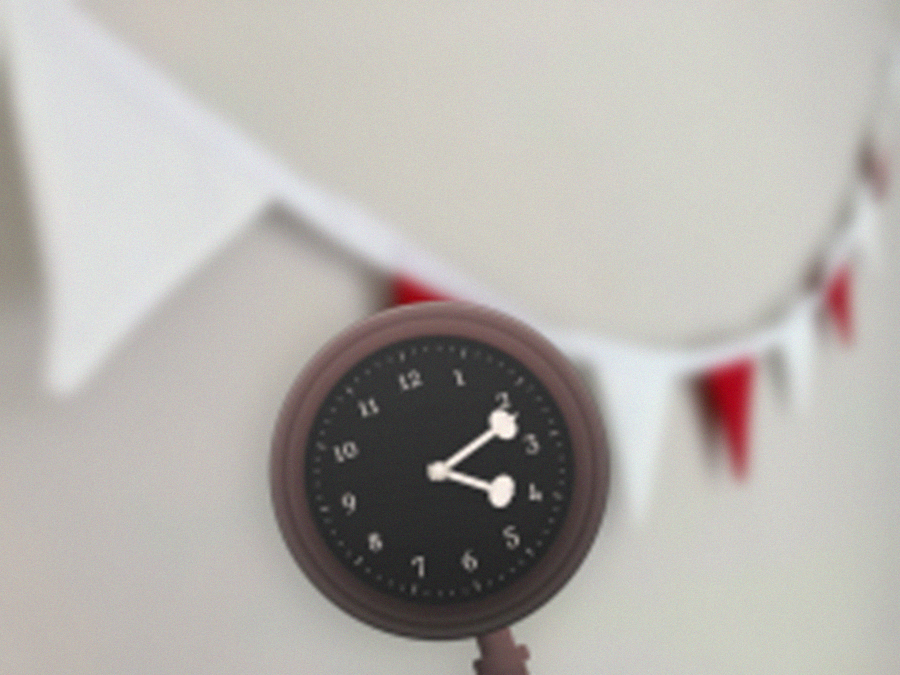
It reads h=4 m=12
